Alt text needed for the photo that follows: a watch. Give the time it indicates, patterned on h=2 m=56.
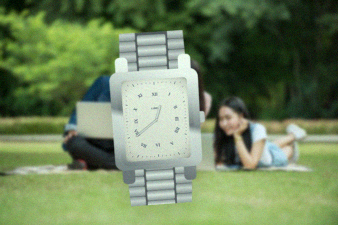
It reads h=12 m=39
